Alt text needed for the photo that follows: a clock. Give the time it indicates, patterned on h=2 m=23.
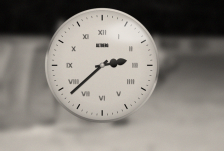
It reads h=2 m=38
